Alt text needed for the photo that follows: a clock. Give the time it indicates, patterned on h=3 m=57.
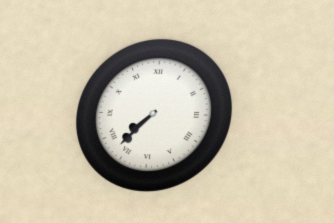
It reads h=7 m=37
